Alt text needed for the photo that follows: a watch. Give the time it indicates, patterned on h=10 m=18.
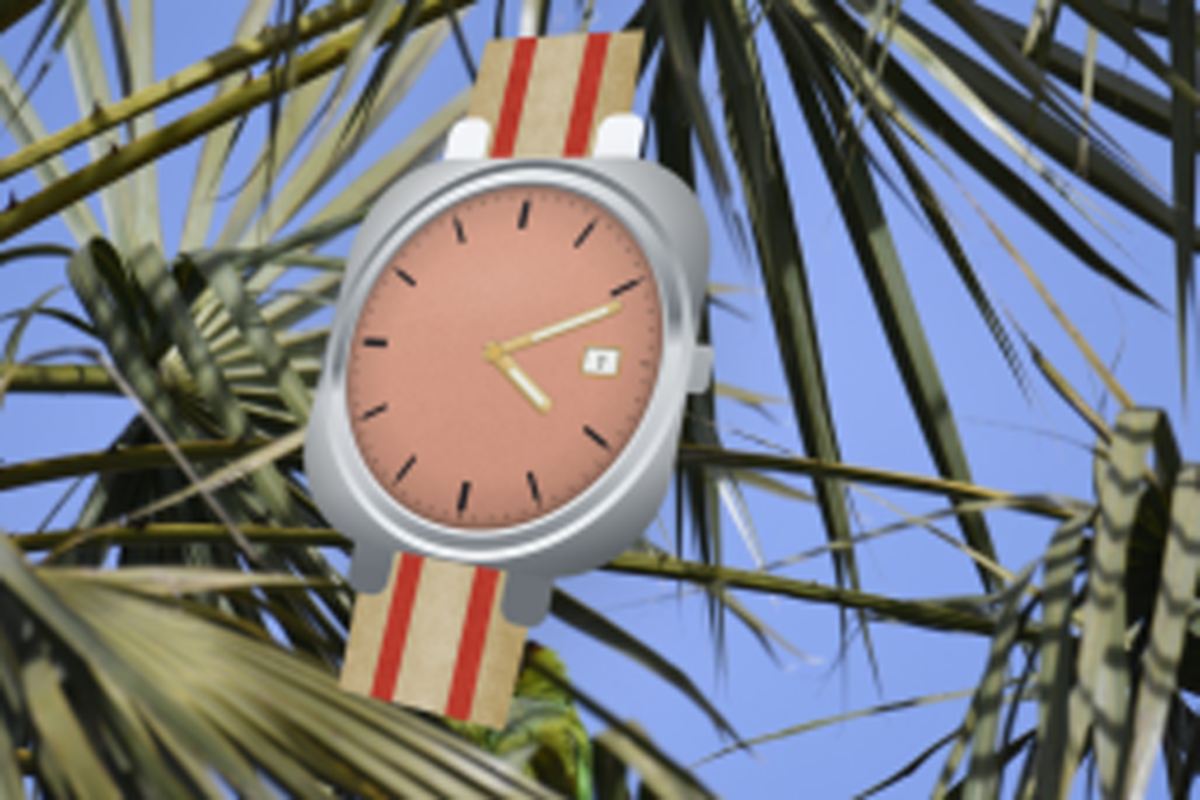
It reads h=4 m=11
